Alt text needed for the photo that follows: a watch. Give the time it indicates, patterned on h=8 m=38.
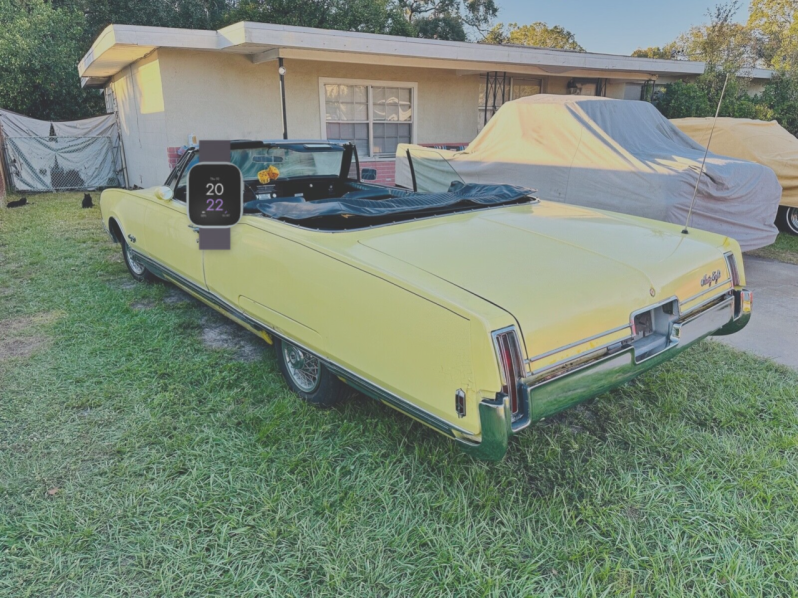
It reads h=20 m=22
